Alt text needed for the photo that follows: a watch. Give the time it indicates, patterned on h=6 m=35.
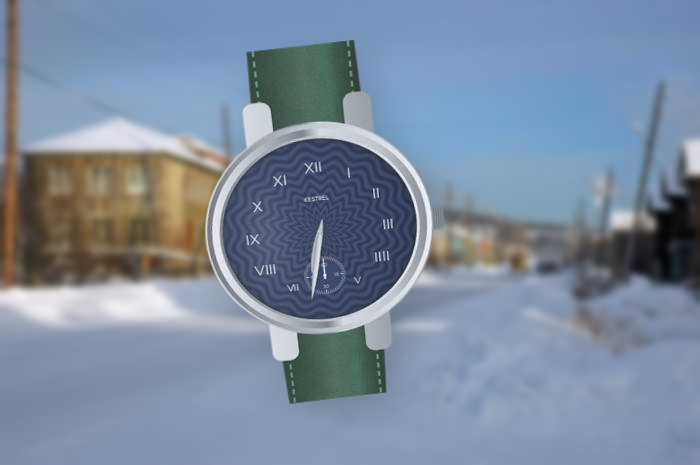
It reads h=6 m=32
